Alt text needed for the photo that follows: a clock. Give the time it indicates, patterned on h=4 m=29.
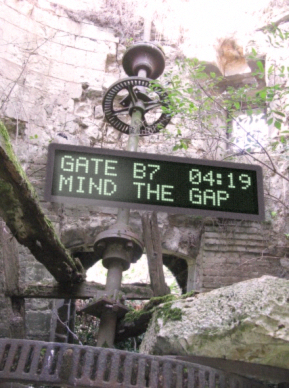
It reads h=4 m=19
